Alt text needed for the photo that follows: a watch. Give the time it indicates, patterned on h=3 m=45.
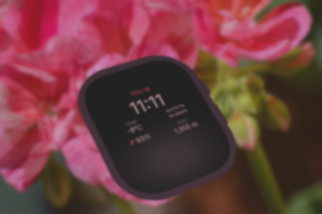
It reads h=11 m=11
